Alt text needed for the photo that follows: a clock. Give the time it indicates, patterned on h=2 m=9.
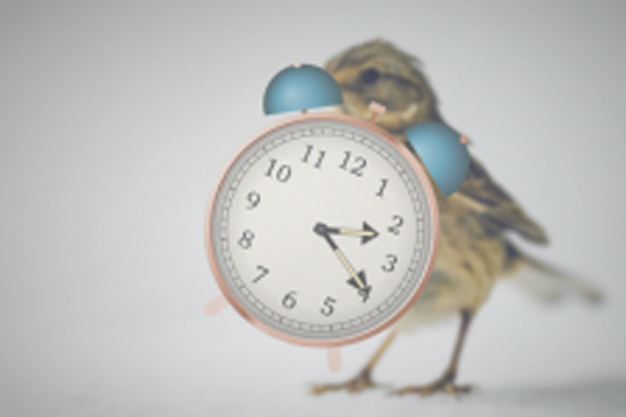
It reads h=2 m=20
